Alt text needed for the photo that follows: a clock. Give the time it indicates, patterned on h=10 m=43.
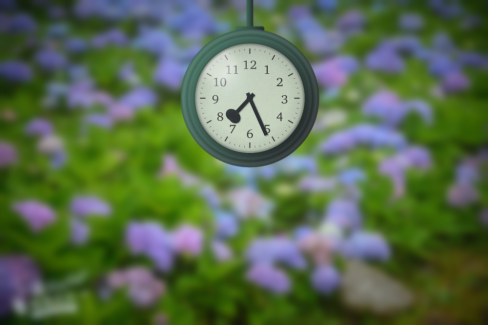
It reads h=7 m=26
